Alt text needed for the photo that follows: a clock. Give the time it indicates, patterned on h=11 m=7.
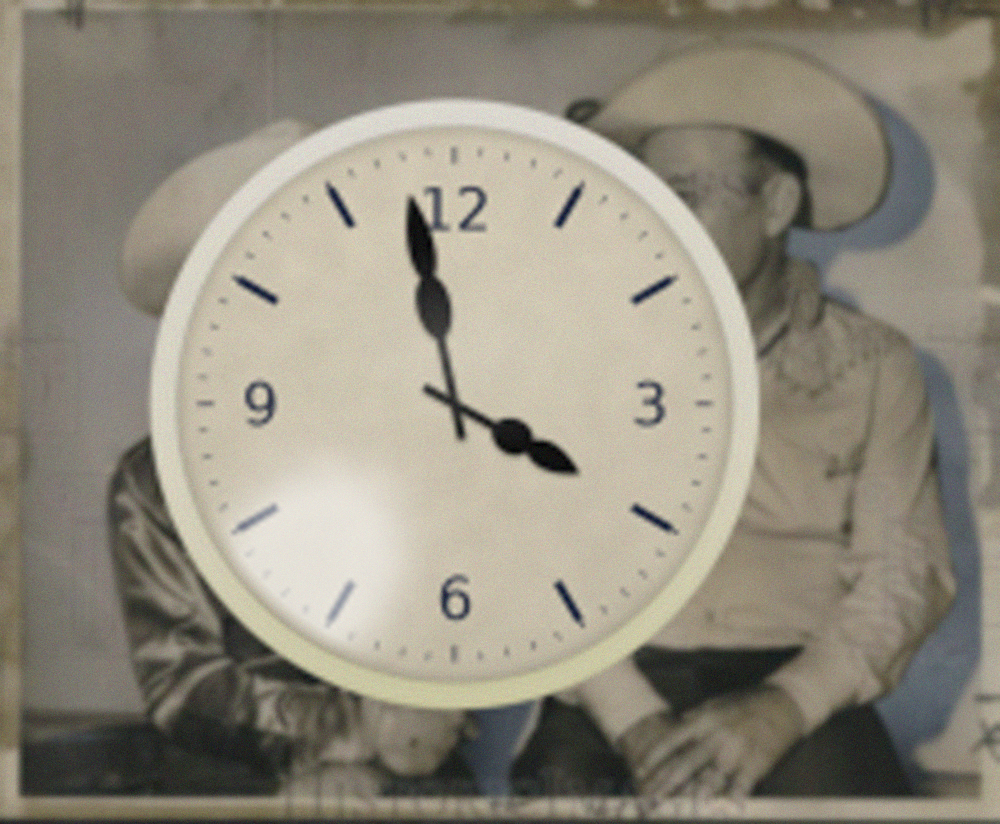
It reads h=3 m=58
